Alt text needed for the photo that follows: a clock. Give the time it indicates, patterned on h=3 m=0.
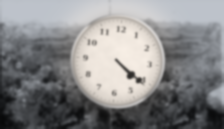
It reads h=4 m=21
